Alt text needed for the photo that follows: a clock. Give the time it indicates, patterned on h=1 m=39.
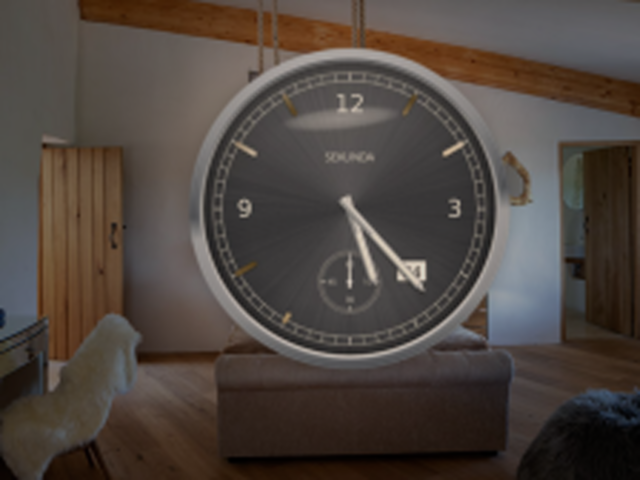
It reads h=5 m=23
